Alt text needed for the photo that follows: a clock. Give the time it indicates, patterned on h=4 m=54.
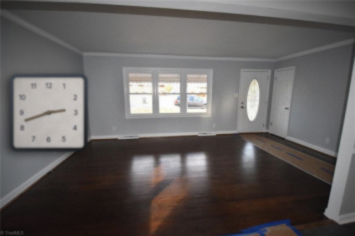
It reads h=2 m=42
